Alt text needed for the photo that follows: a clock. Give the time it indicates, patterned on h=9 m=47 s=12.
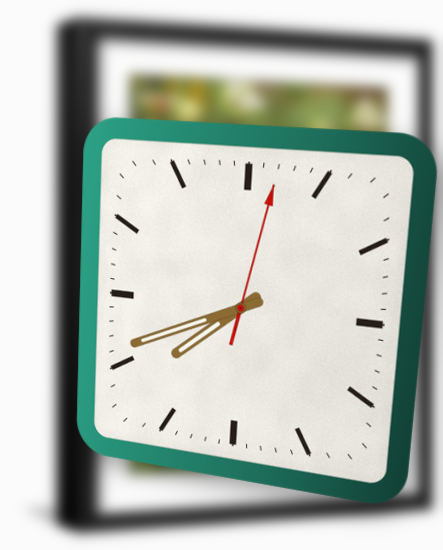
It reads h=7 m=41 s=2
